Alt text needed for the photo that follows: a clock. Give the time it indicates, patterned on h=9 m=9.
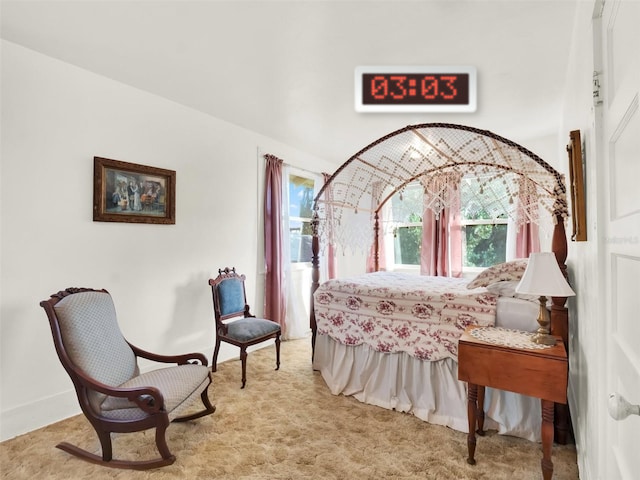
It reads h=3 m=3
